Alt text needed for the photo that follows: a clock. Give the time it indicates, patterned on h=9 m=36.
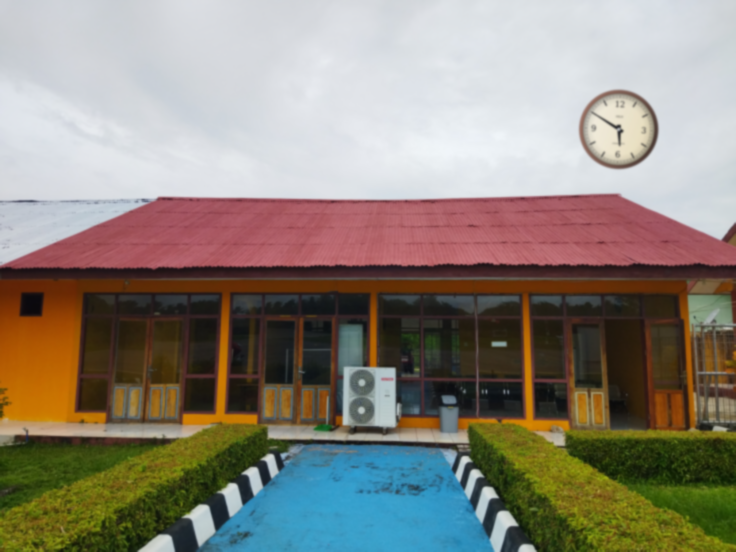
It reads h=5 m=50
